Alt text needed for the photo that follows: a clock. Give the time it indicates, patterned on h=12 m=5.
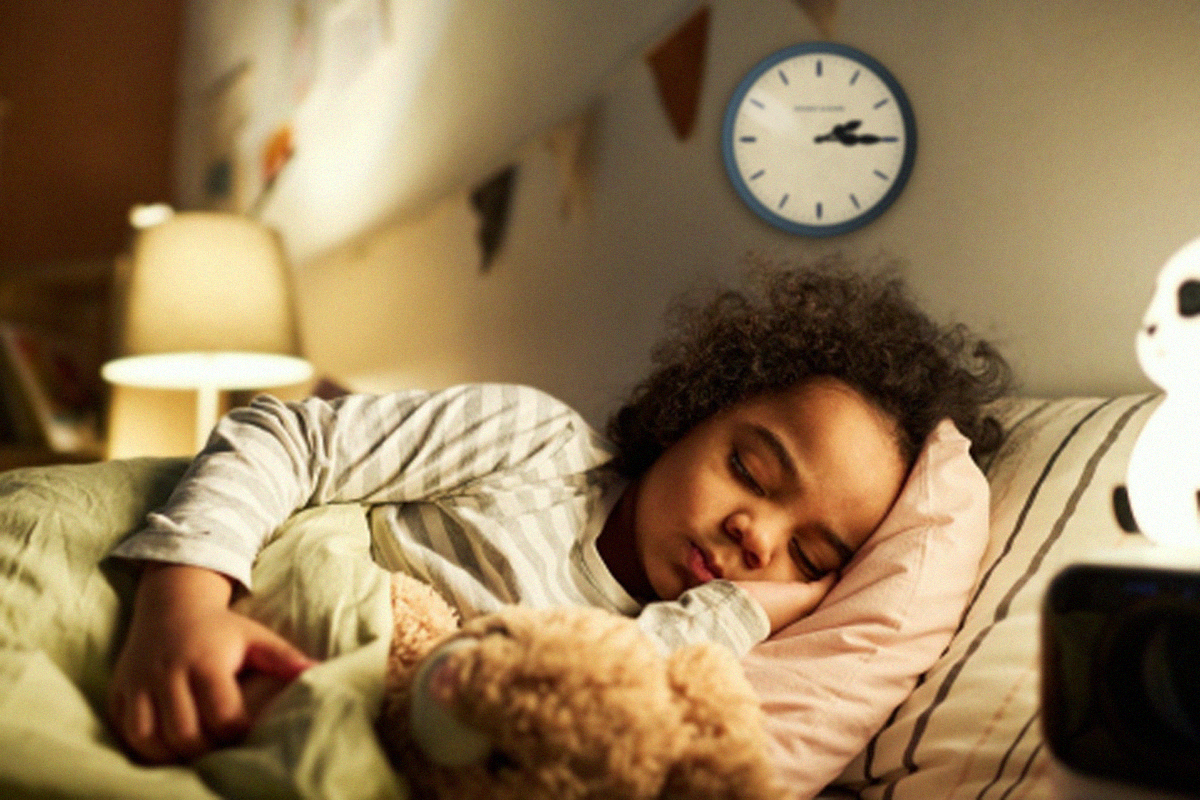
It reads h=2 m=15
